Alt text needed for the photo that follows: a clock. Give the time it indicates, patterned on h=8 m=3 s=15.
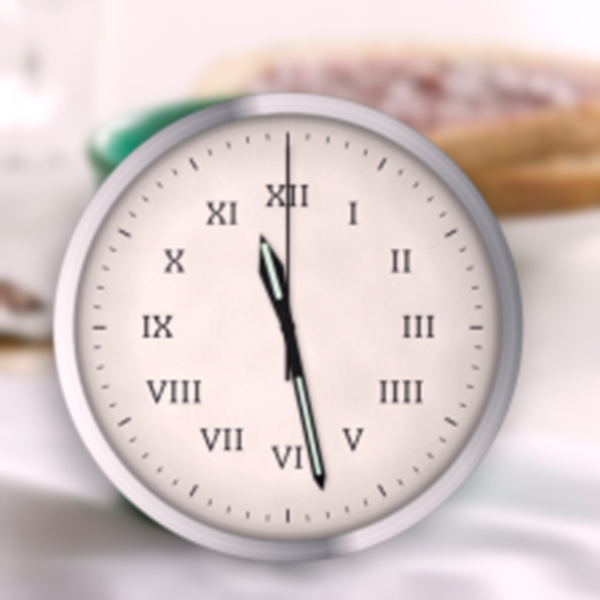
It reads h=11 m=28 s=0
